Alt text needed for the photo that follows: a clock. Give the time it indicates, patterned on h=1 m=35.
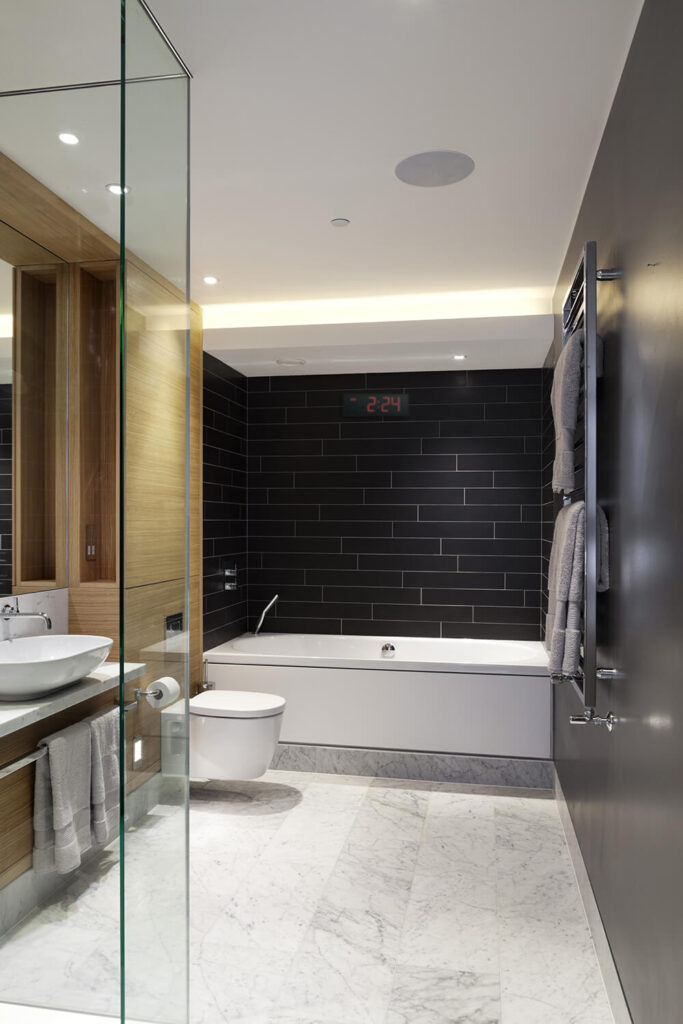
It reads h=2 m=24
